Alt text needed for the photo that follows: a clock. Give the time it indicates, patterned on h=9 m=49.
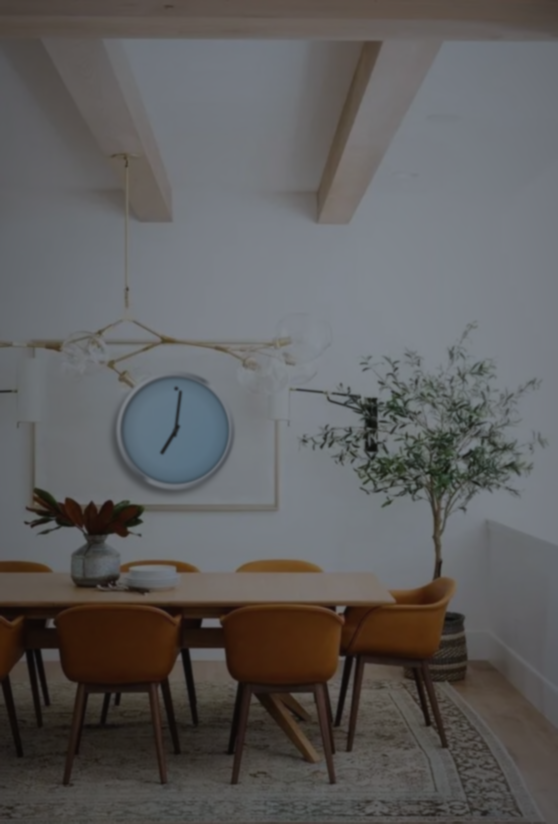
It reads h=7 m=1
